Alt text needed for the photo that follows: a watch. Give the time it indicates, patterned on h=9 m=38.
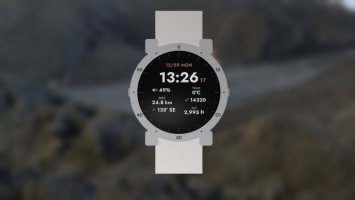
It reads h=13 m=26
